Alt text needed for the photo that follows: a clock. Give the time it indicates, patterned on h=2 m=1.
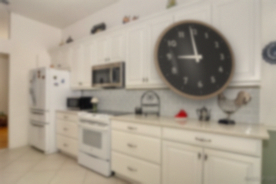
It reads h=8 m=59
